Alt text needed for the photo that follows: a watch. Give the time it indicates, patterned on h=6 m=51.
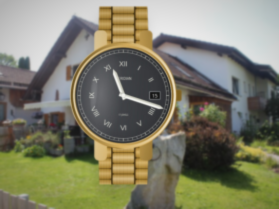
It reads h=11 m=18
